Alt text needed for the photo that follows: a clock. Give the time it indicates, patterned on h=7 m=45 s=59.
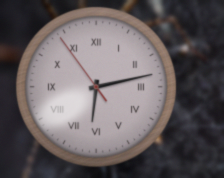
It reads h=6 m=12 s=54
